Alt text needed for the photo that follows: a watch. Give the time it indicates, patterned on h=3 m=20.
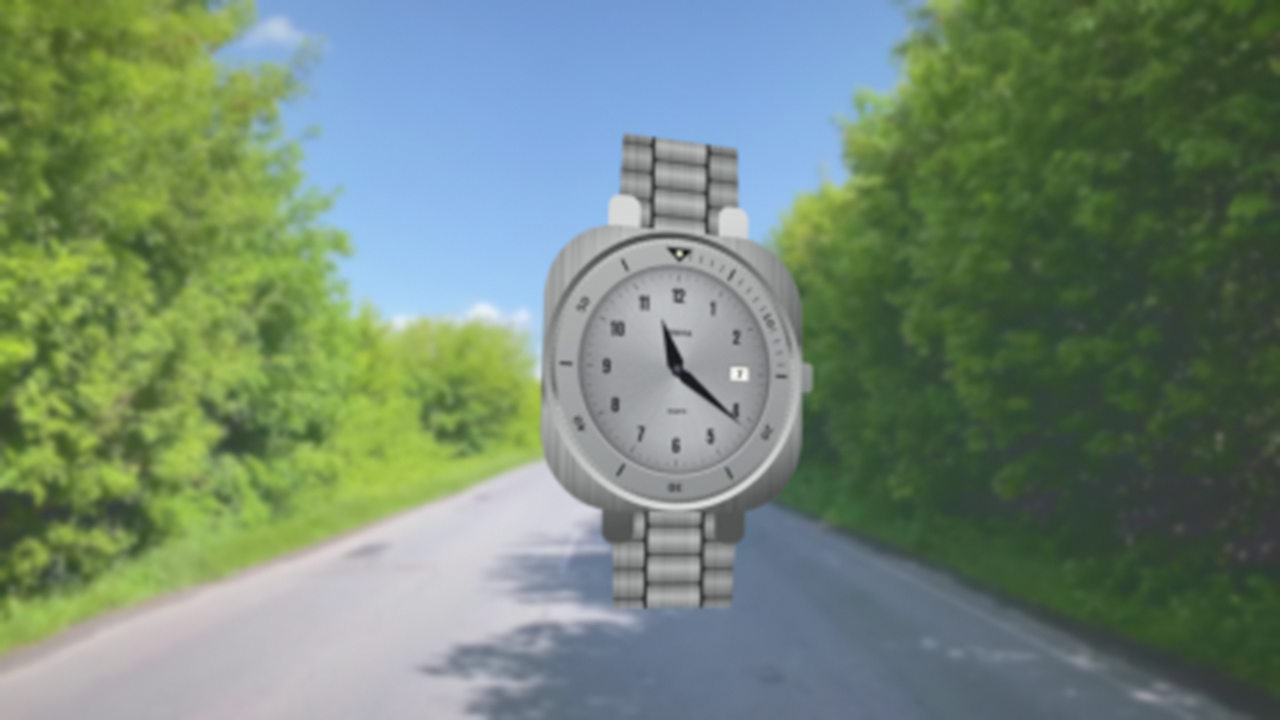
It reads h=11 m=21
